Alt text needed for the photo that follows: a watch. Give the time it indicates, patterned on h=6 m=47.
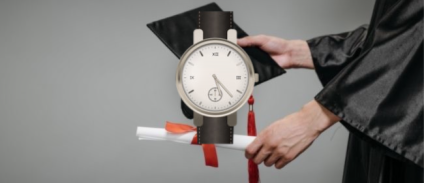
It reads h=5 m=23
